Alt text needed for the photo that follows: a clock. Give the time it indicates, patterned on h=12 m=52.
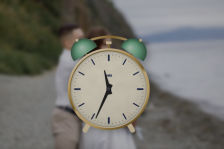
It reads h=11 m=34
